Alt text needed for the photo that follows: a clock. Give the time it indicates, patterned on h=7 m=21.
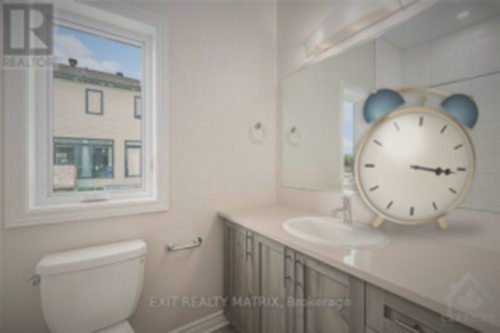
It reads h=3 m=16
